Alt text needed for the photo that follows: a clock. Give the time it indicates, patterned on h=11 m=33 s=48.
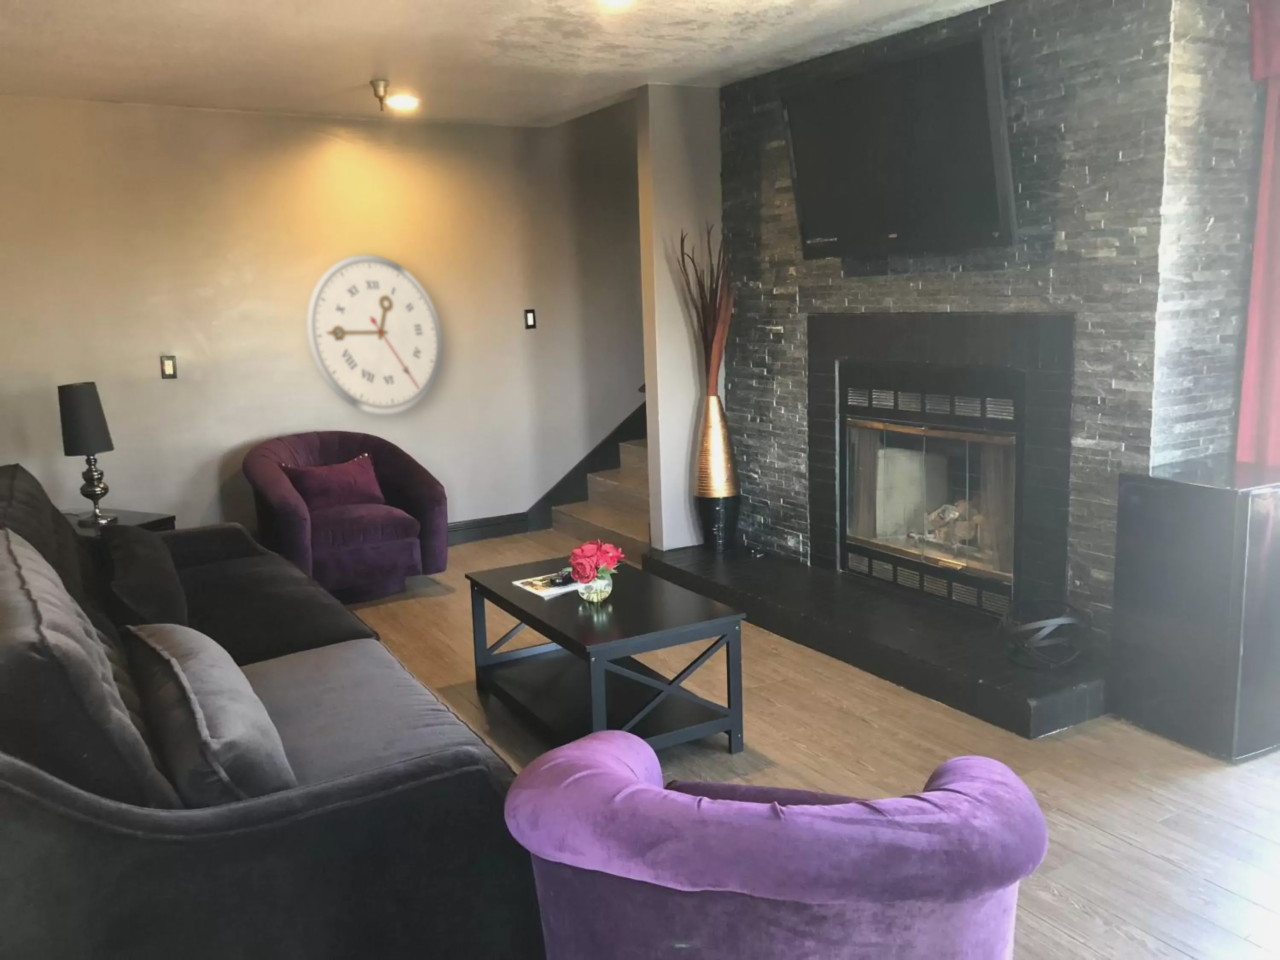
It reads h=12 m=45 s=25
